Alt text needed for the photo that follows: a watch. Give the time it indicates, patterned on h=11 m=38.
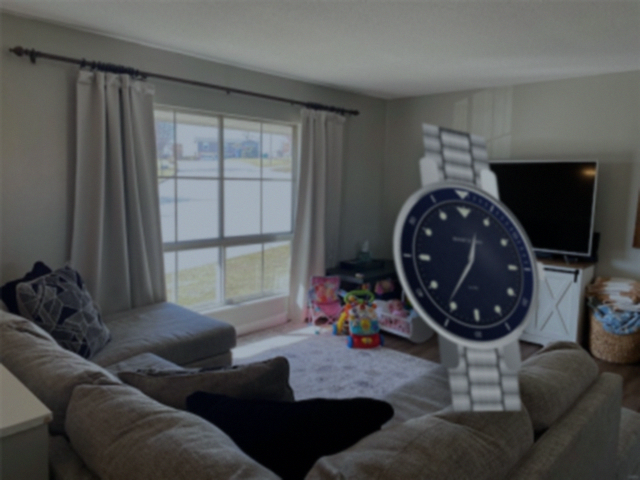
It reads h=12 m=36
